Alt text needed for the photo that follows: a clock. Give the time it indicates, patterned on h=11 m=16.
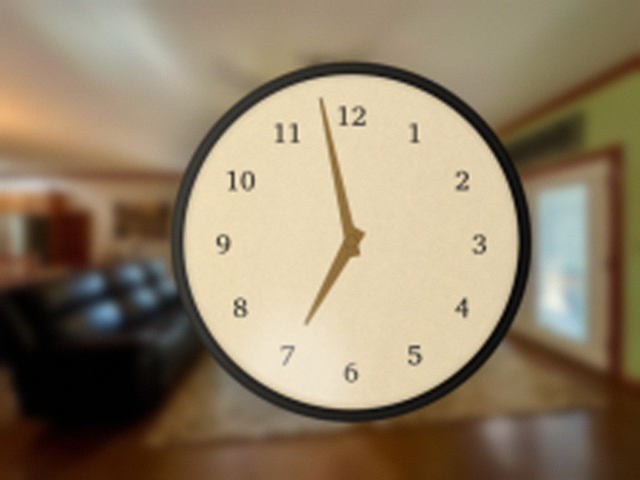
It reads h=6 m=58
